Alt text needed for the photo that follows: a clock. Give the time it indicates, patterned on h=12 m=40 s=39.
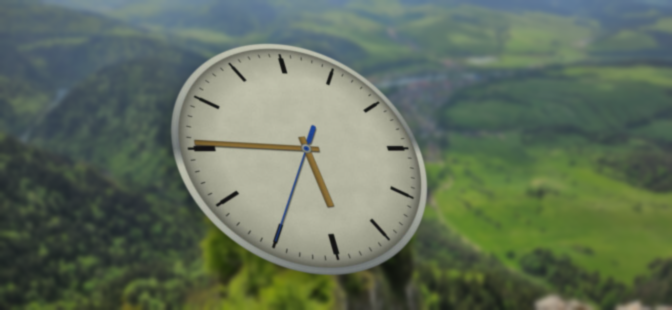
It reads h=5 m=45 s=35
